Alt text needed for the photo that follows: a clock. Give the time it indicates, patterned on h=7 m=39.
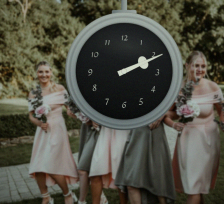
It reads h=2 m=11
